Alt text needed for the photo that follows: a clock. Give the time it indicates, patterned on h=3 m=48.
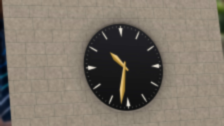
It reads h=10 m=32
